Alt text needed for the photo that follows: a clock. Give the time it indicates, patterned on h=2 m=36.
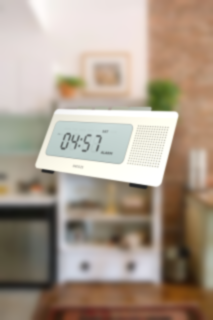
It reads h=4 m=57
